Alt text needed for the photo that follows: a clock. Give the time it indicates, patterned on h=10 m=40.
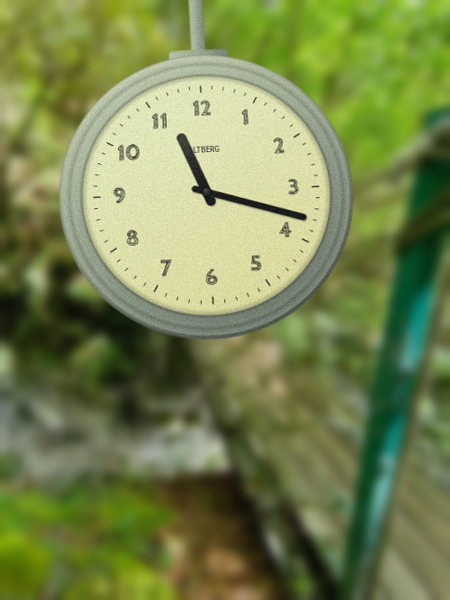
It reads h=11 m=18
